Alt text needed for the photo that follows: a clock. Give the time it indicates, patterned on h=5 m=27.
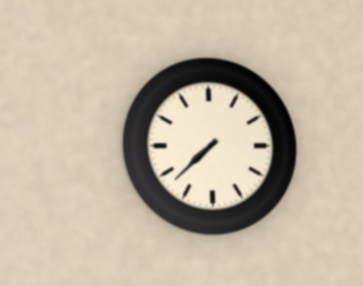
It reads h=7 m=38
